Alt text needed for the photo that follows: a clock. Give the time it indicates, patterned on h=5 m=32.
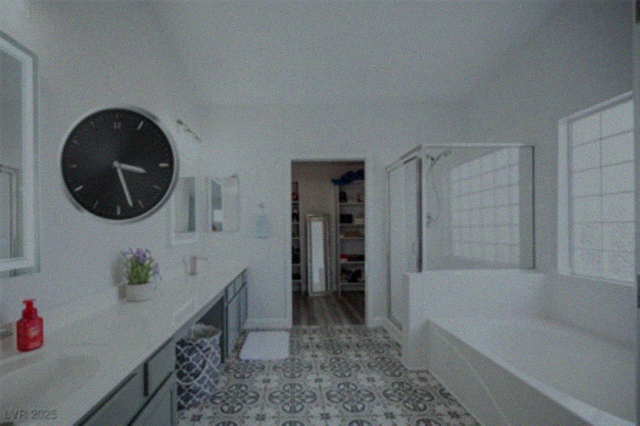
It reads h=3 m=27
